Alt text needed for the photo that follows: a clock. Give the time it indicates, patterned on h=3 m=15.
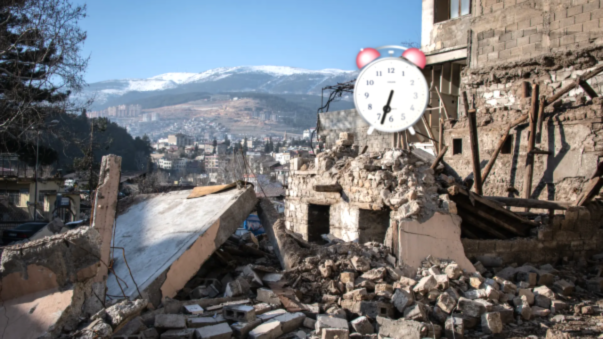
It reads h=6 m=33
